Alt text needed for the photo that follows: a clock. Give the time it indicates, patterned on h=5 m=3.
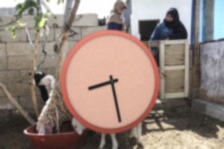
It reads h=8 m=28
